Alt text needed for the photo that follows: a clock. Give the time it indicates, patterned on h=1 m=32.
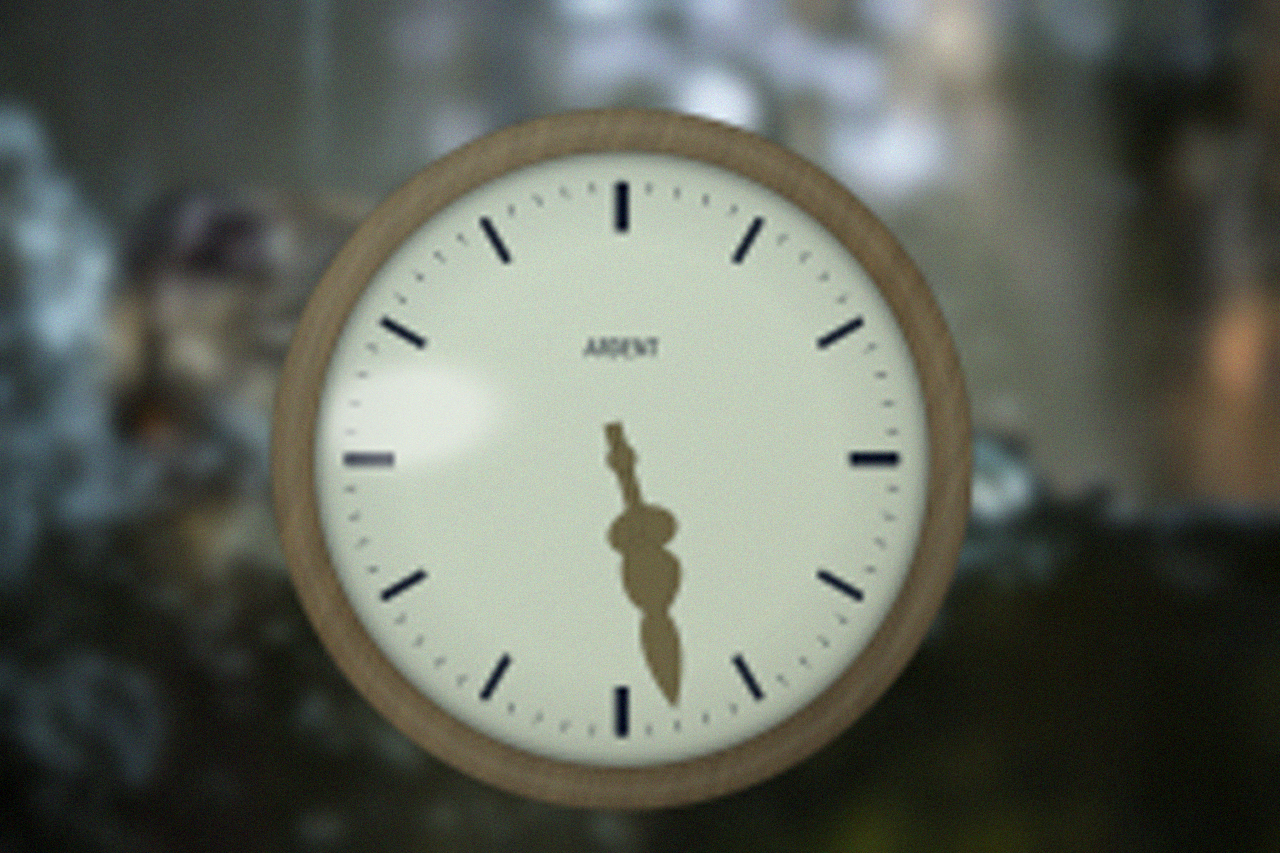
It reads h=5 m=28
